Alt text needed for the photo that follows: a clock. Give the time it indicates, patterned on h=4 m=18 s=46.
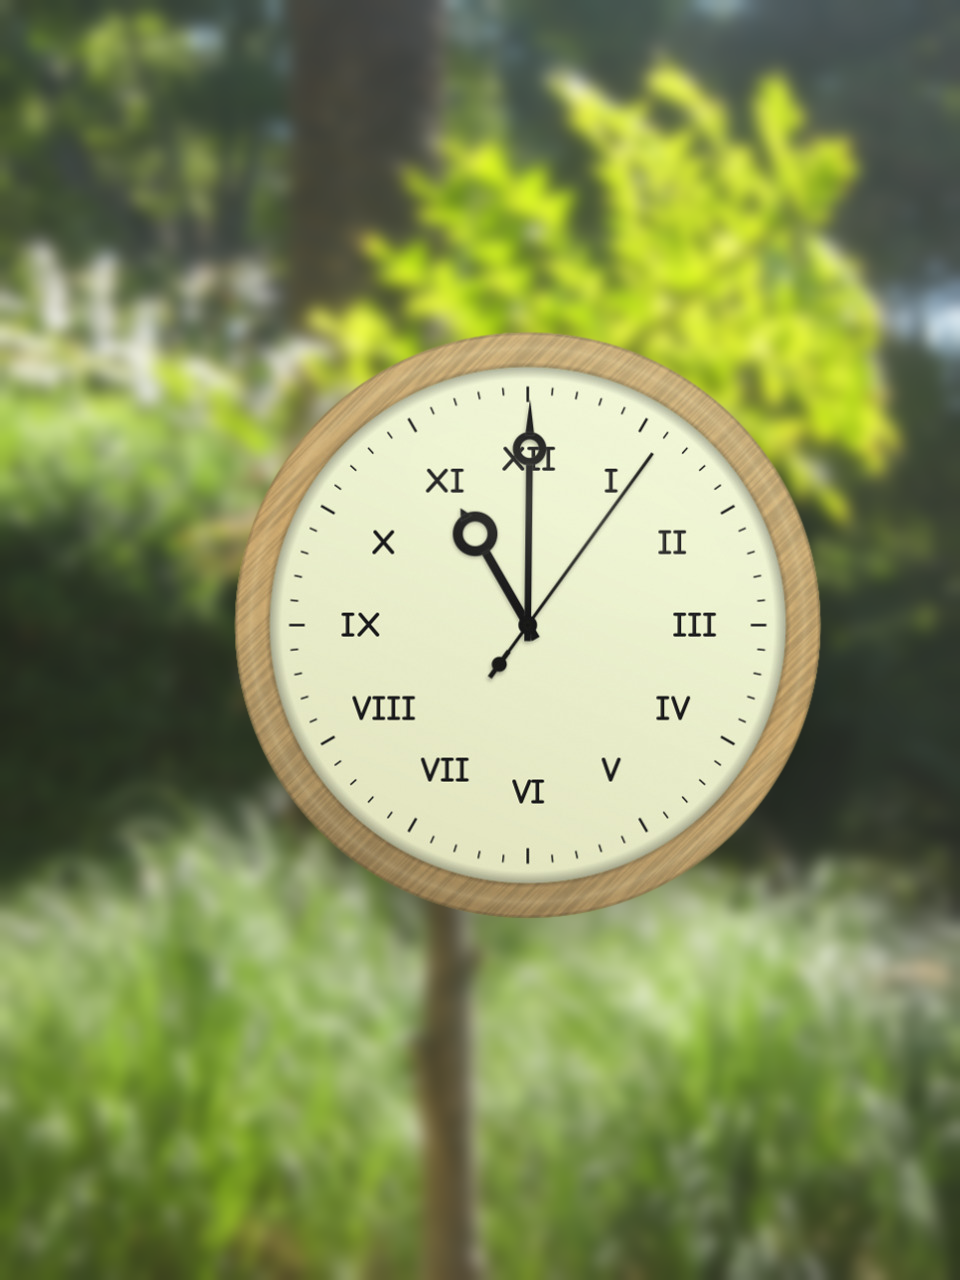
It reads h=11 m=0 s=6
